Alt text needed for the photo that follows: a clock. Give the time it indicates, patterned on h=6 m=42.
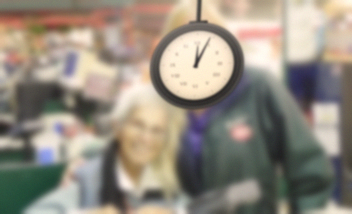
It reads h=12 m=4
